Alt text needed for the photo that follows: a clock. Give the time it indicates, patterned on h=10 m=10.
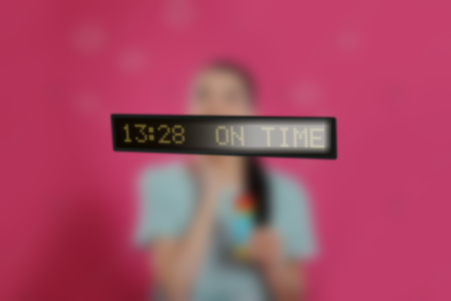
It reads h=13 m=28
